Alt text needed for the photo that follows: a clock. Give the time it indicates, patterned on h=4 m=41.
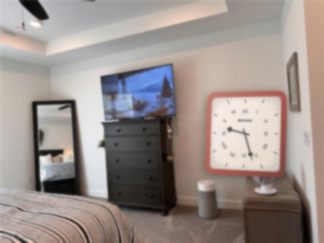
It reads h=9 m=27
